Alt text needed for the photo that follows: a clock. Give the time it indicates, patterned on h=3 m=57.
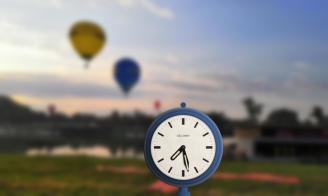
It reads h=7 m=28
